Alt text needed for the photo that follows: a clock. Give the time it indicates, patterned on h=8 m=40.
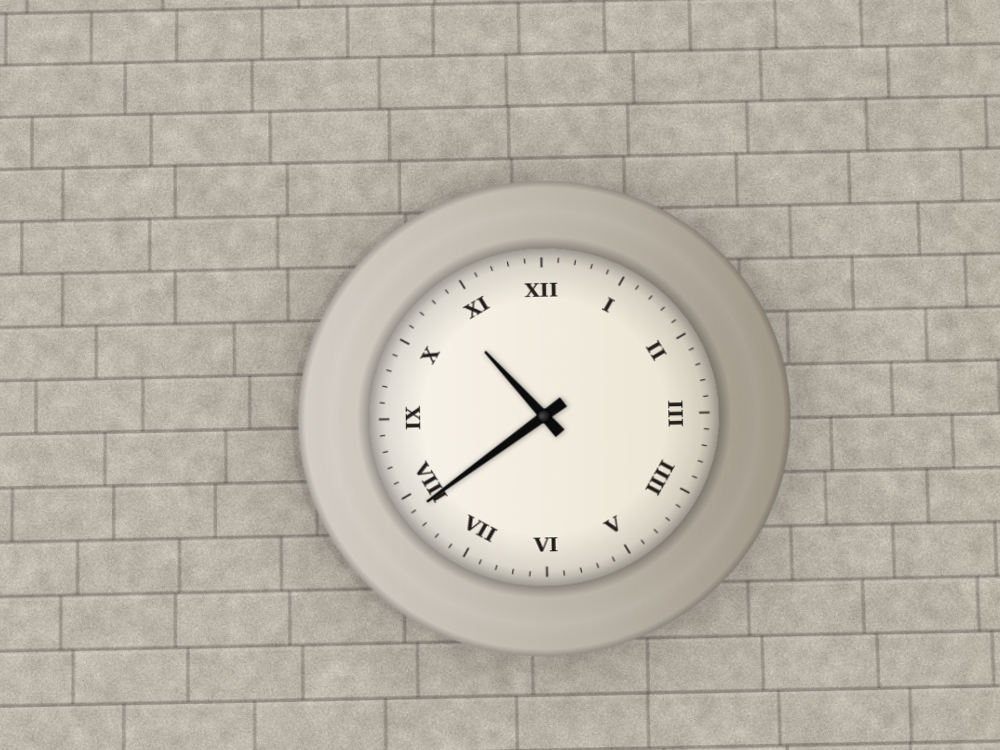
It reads h=10 m=39
